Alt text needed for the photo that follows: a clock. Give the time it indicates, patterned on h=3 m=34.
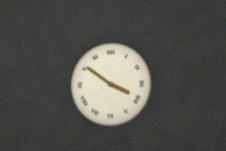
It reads h=3 m=51
